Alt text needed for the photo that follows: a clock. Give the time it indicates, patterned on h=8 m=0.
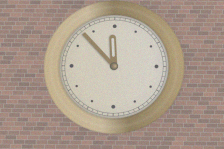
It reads h=11 m=53
